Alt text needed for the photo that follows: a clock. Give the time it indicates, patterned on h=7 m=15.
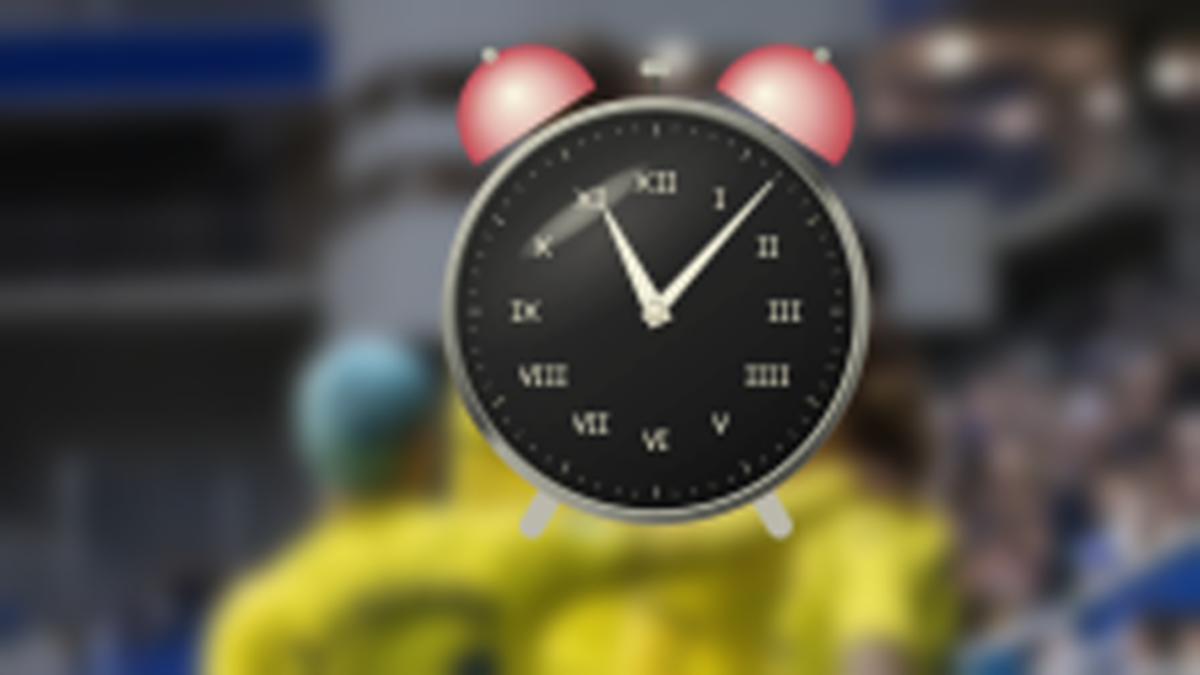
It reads h=11 m=7
